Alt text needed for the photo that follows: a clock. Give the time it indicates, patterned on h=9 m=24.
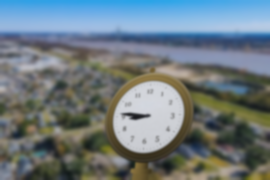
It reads h=8 m=46
